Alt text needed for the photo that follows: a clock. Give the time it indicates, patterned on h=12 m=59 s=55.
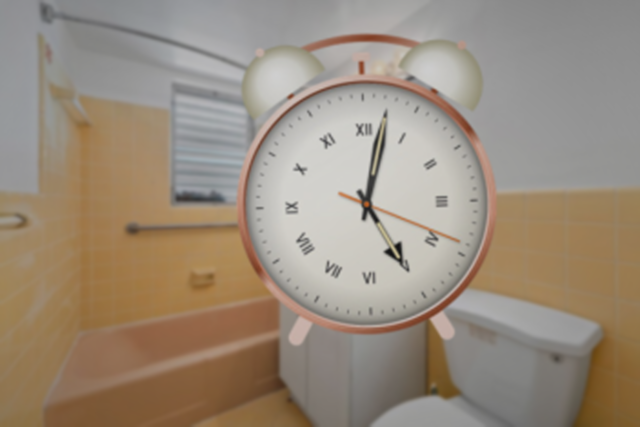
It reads h=5 m=2 s=19
